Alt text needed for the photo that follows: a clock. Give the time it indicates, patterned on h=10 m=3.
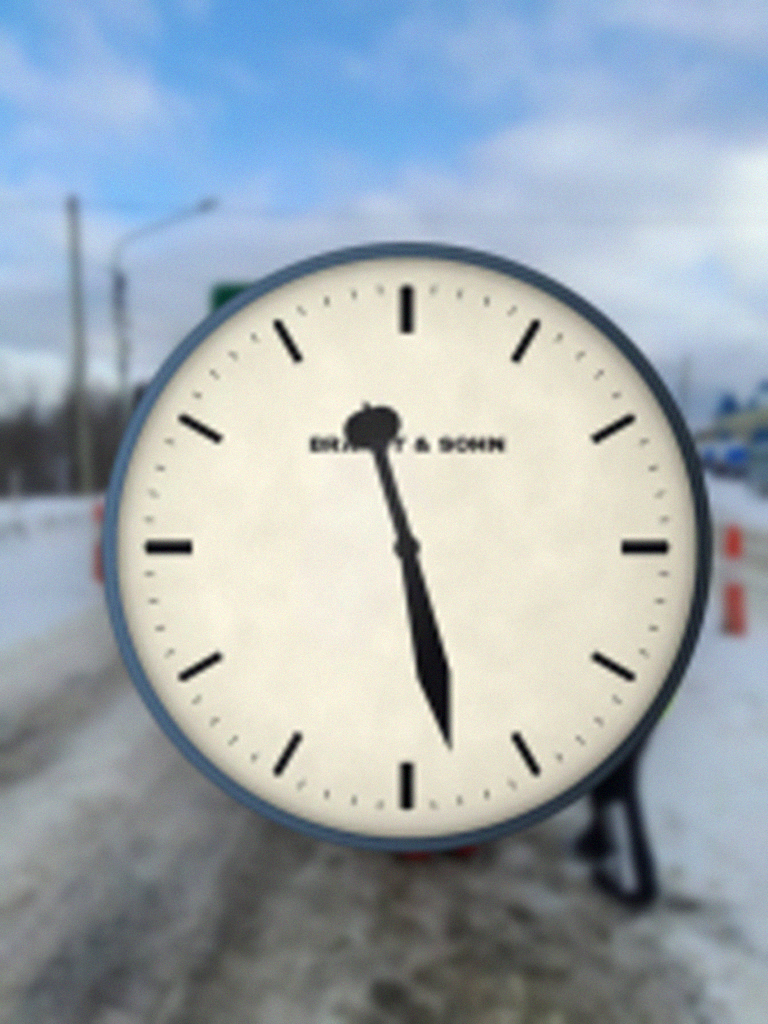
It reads h=11 m=28
